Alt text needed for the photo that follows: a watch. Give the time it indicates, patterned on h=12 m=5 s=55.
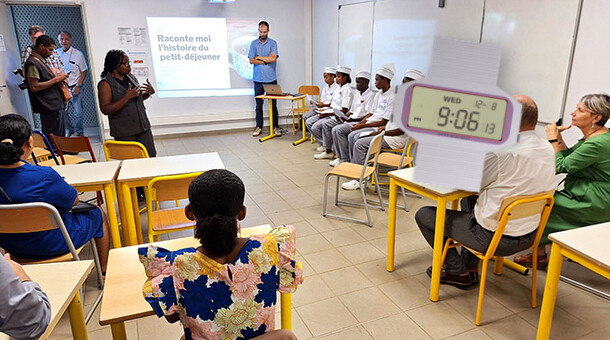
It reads h=9 m=6 s=13
